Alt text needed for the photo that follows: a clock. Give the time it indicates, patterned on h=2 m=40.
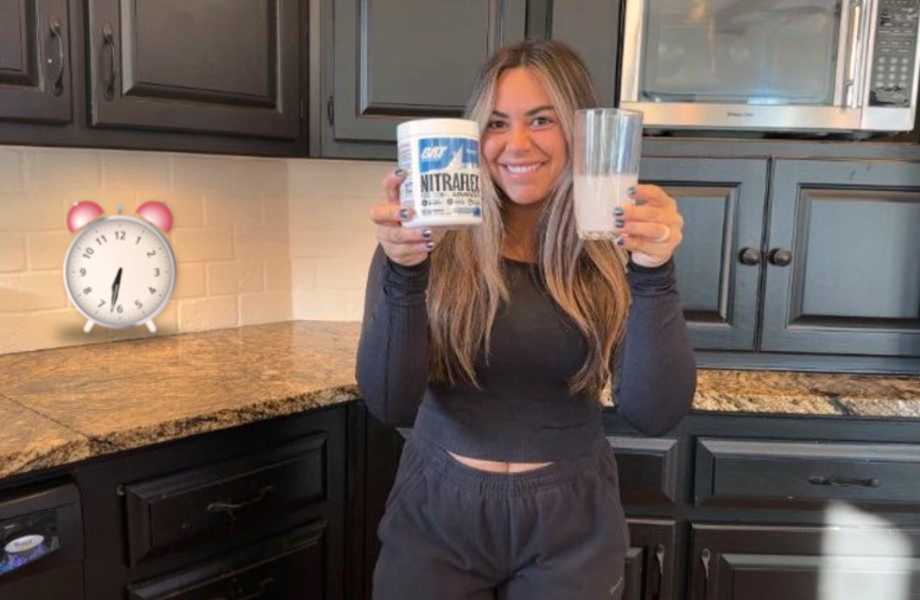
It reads h=6 m=32
